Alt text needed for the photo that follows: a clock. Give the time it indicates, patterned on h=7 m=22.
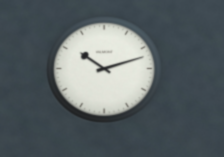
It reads h=10 m=12
